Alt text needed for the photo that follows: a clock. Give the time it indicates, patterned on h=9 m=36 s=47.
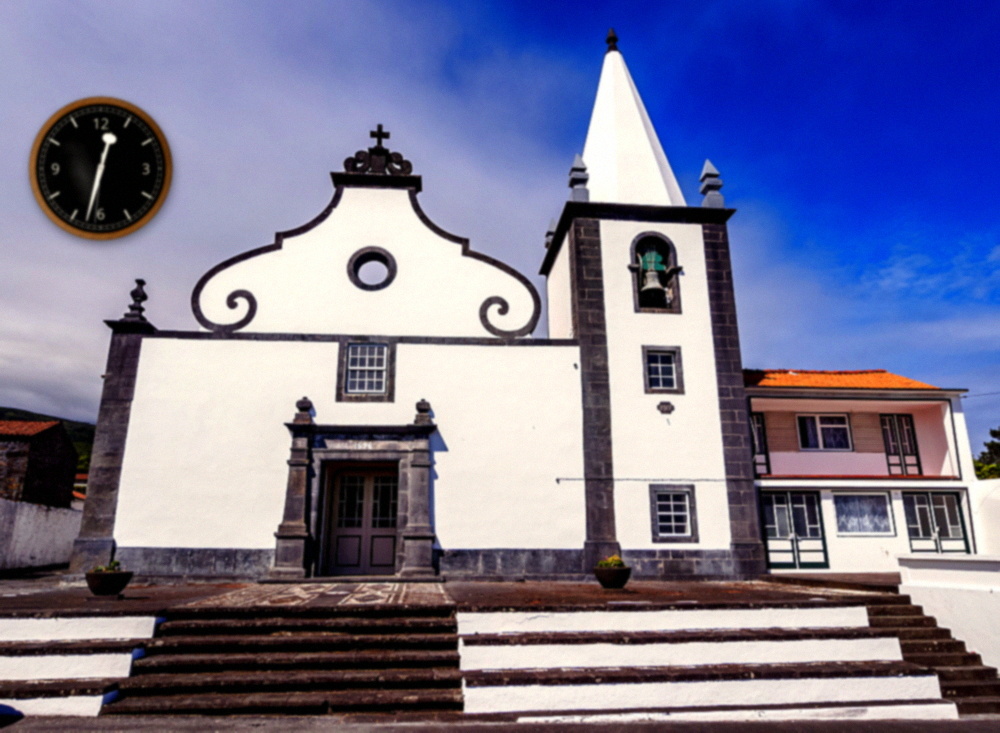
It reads h=12 m=32 s=31
